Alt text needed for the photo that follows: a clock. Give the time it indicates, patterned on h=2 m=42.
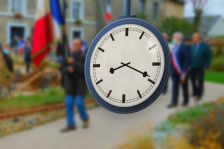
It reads h=8 m=19
